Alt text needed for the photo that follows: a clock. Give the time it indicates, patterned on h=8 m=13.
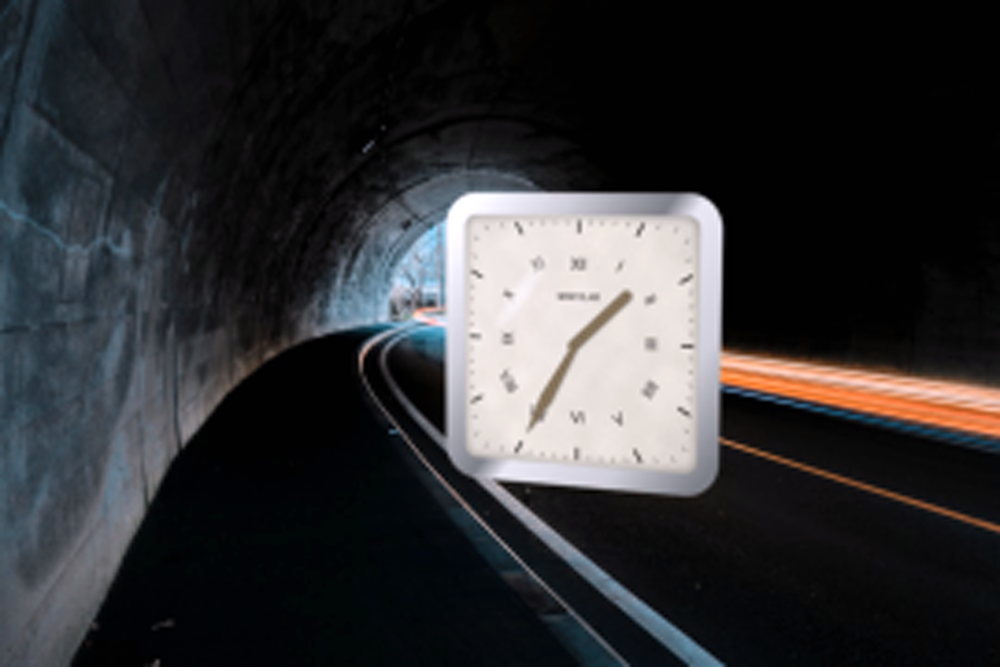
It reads h=1 m=35
